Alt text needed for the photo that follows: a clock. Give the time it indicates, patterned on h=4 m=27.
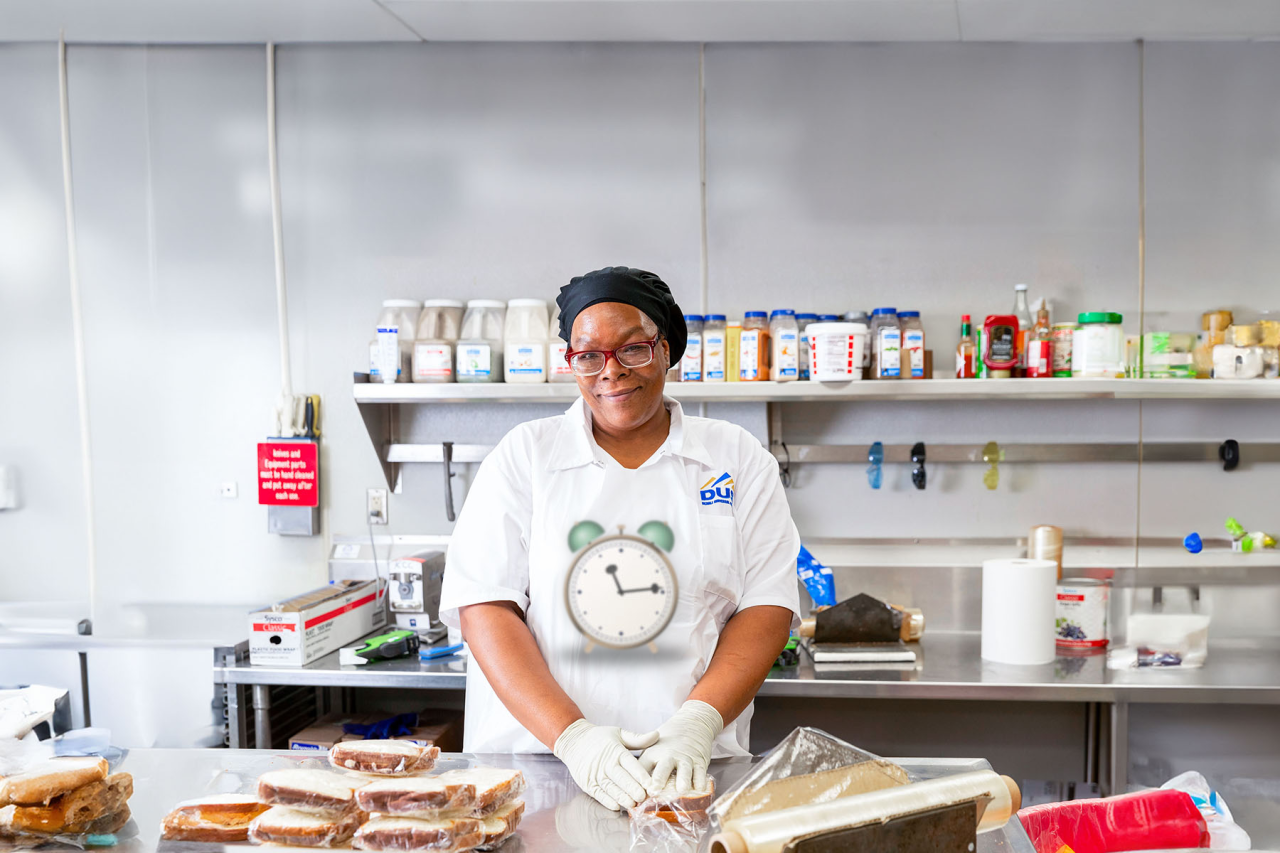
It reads h=11 m=14
